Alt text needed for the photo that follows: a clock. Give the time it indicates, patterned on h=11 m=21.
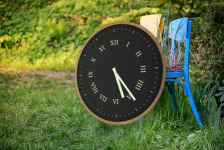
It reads h=5 m=24
